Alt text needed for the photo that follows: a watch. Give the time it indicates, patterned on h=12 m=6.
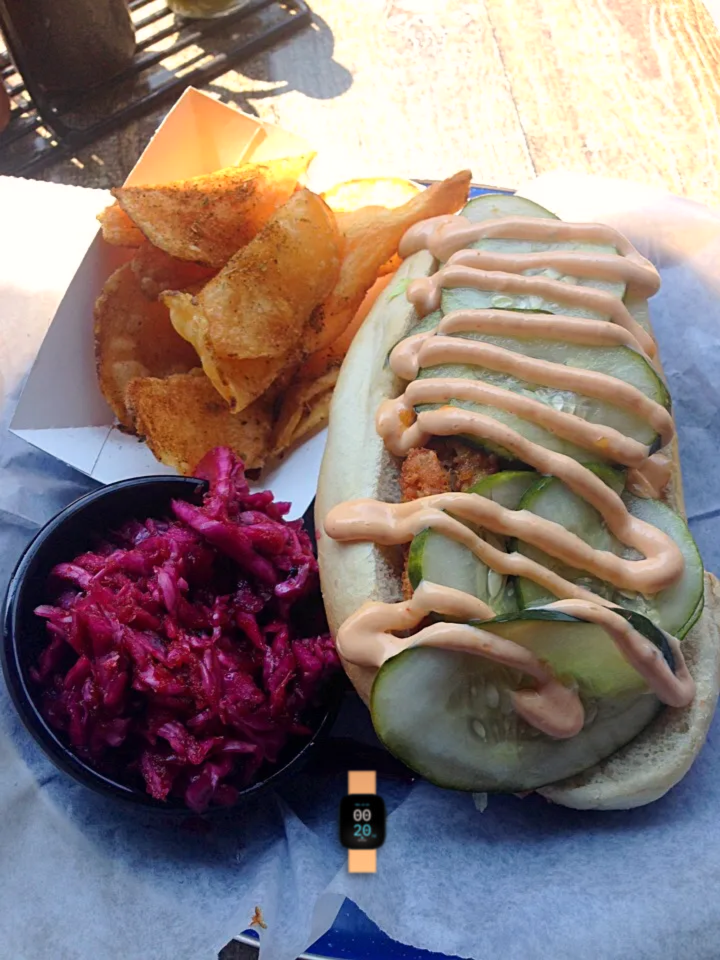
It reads h=0 m=20
